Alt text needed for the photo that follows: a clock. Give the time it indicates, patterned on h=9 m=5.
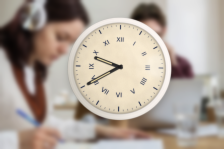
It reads h=9 m=40
